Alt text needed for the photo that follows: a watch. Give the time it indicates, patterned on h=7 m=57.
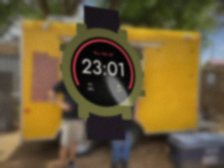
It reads h=23 m=1
